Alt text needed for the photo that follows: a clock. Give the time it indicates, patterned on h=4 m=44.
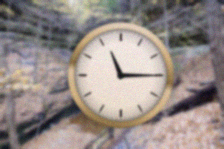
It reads h=11 m=15
